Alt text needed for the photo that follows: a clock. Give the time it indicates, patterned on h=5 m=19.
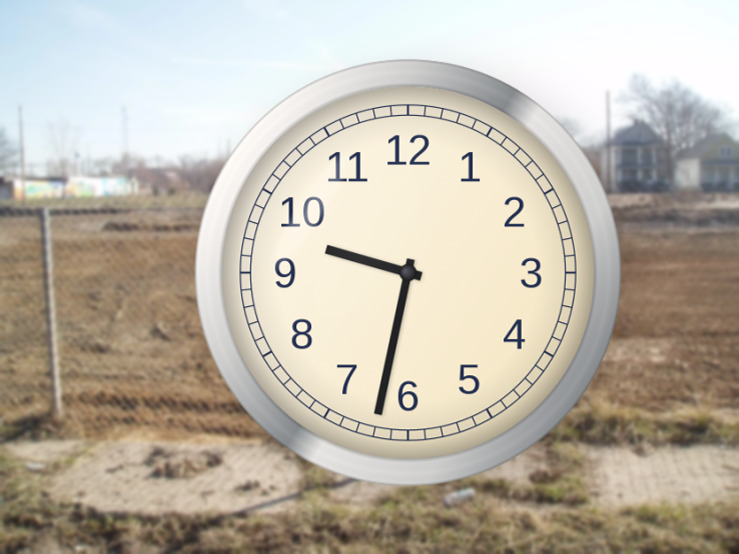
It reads h=9 m=32
